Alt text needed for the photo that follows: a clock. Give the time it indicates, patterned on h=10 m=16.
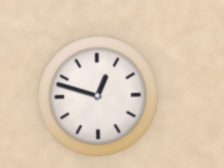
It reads h=12 m=48
